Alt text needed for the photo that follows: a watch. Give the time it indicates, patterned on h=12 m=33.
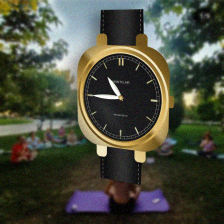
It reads h=10 m=45
